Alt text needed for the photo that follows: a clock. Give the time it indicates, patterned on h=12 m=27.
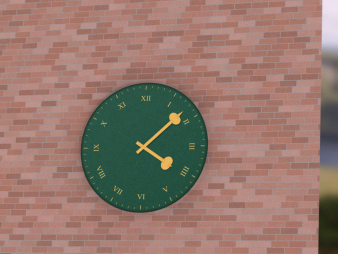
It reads h=4 m=8
